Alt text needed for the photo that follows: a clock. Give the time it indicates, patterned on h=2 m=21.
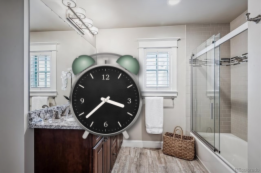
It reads h=3 m=38
